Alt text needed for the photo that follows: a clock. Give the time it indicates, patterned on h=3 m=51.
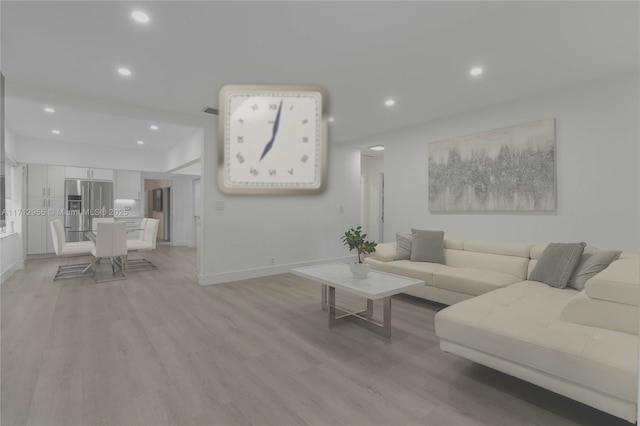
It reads h=7 m=2
